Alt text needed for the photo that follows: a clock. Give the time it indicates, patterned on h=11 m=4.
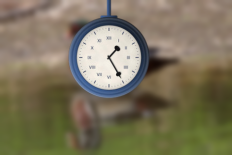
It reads h=1 m=25
